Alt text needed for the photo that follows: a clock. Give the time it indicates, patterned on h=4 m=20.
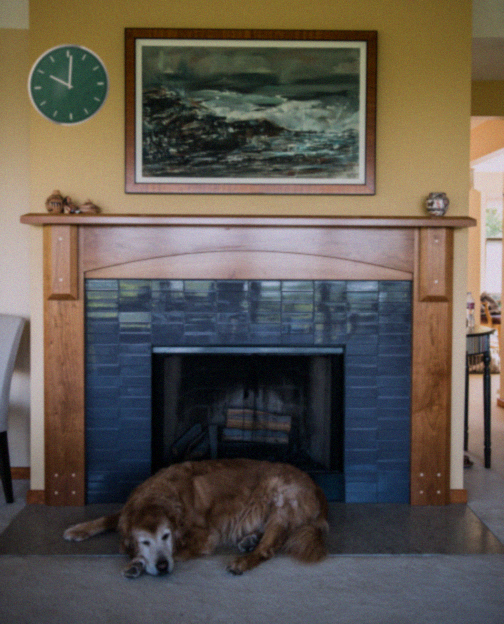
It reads h=10 m=1
